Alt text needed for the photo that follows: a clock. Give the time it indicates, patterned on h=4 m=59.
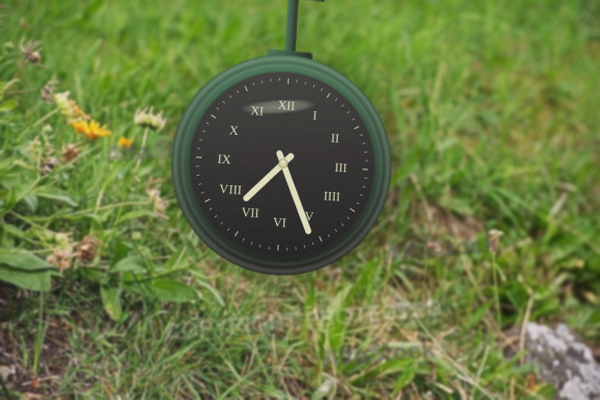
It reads h=7 m=26
